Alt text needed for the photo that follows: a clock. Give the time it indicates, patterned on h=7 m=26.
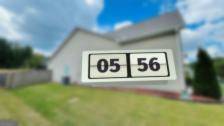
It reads h=5 m=56
